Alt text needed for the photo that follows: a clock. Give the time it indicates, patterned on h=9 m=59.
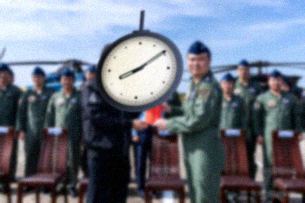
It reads h=8 m=9
